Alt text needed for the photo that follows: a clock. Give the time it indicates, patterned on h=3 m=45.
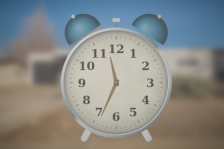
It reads h=11 m=34
